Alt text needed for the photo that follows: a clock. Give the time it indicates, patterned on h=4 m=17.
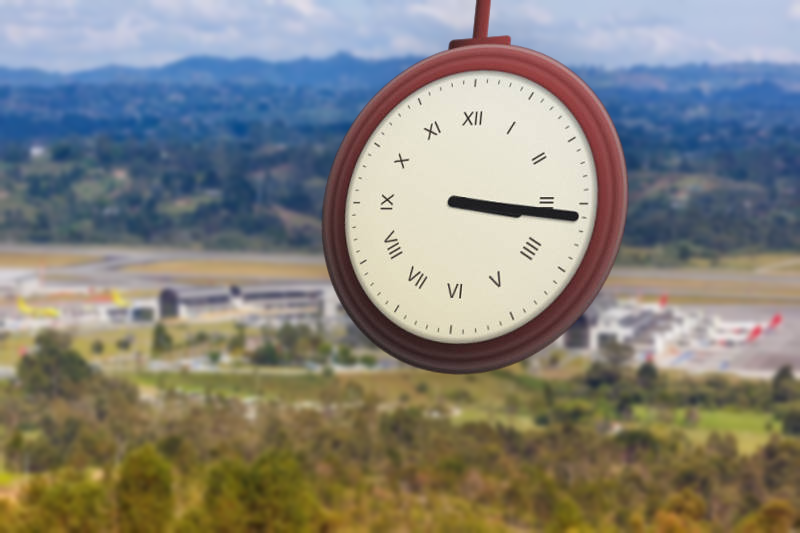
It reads h=3 m=16
